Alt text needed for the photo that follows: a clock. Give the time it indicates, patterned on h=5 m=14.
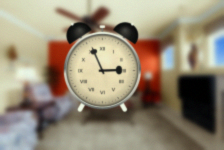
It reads h=2 m=56
